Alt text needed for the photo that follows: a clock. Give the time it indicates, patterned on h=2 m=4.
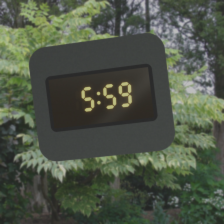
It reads h=5 m=59
